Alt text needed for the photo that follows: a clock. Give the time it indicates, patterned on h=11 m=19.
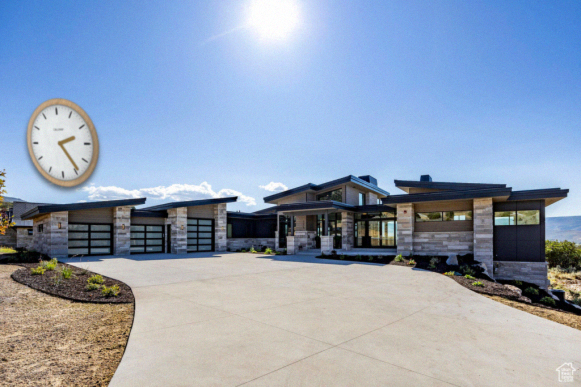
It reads h=2 m=24
